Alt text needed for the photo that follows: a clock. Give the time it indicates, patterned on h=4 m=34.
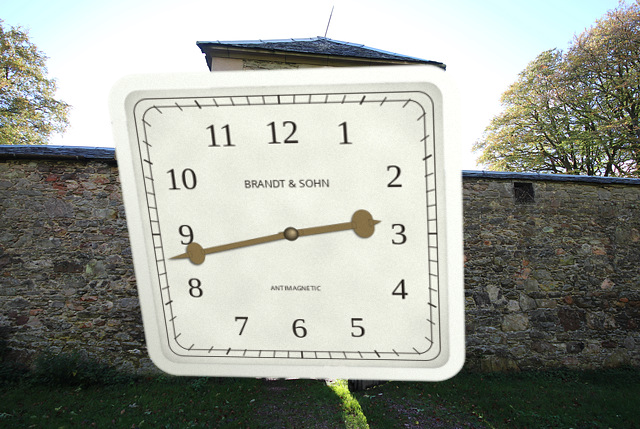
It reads h=2 m=43
